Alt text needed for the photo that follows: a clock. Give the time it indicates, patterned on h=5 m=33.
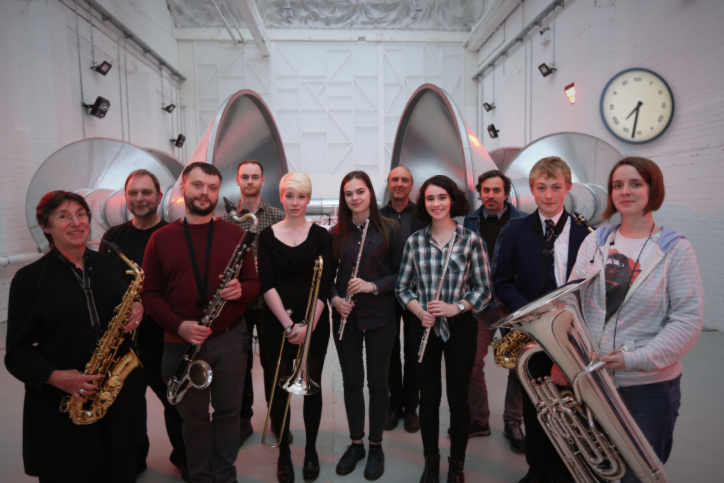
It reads h=7 m=32
